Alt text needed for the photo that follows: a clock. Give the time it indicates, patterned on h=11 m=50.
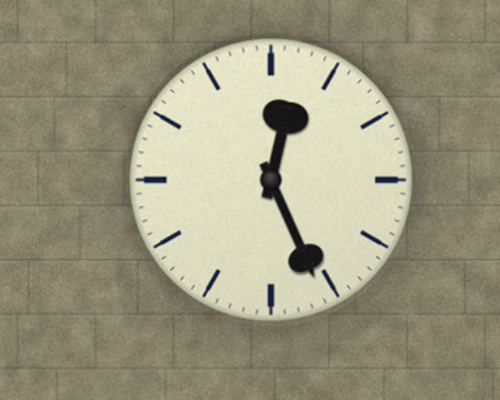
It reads h=12 m=26
